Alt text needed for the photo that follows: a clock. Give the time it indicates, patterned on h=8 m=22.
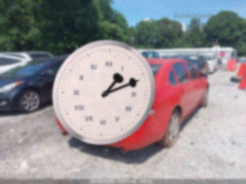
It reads h=1 m=11
